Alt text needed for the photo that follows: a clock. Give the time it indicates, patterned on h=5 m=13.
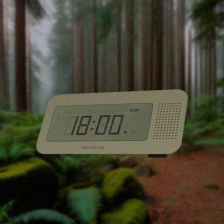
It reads h=18 m=0
